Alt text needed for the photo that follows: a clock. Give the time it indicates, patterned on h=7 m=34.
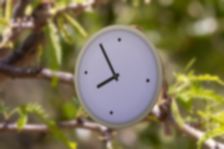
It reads h=7 m=54
